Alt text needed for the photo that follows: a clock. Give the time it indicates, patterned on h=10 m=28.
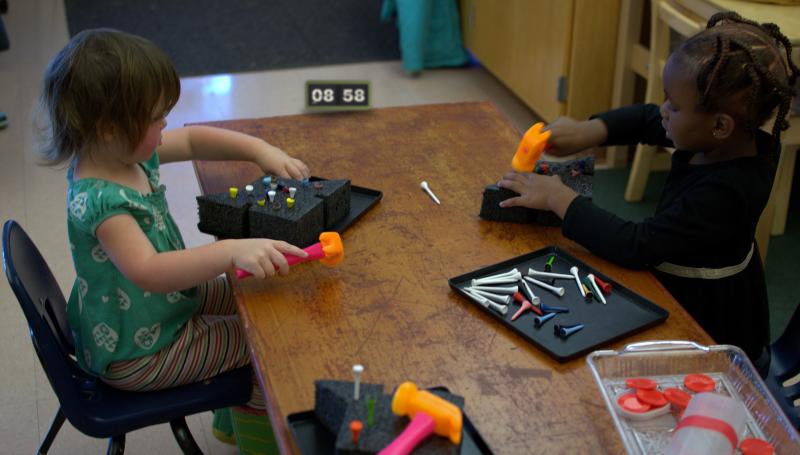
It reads h=8 m=58
